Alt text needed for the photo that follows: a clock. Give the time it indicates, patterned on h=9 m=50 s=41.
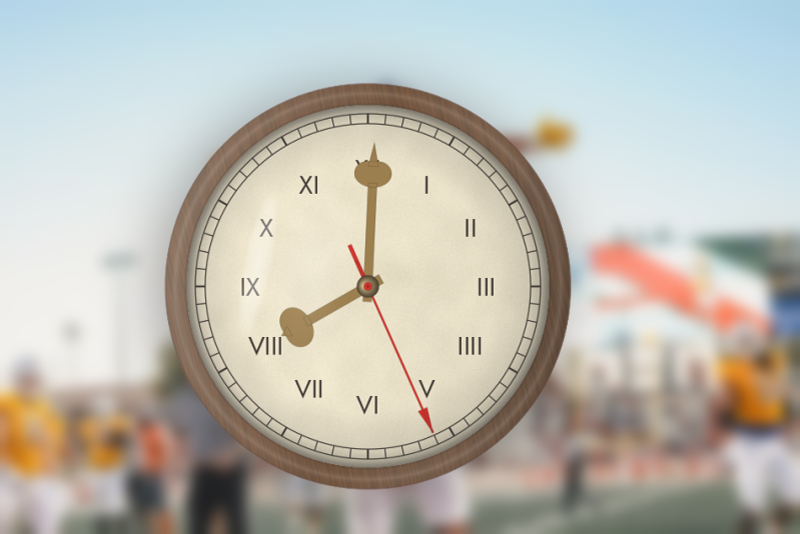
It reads h=8 m=0 s=26
